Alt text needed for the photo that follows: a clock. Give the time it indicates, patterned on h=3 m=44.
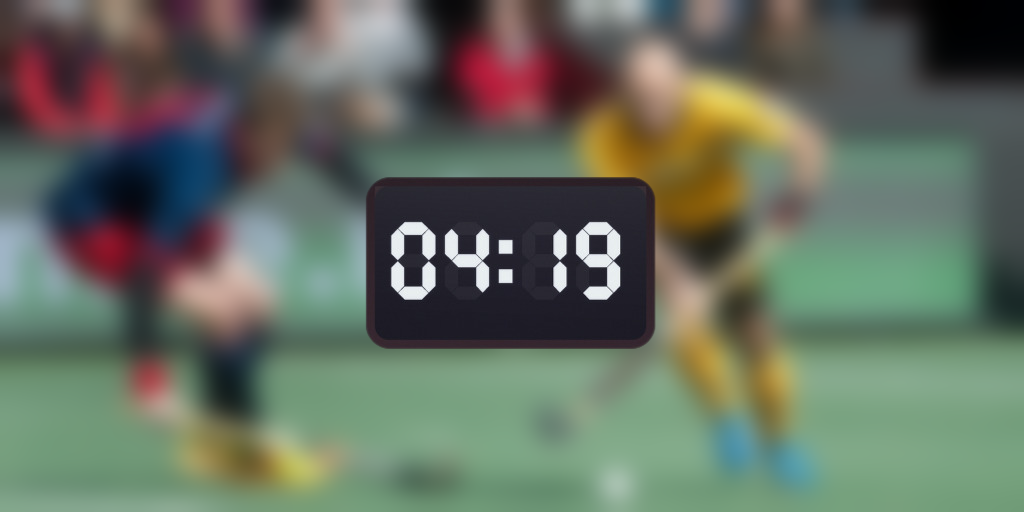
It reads h=4 m=19
